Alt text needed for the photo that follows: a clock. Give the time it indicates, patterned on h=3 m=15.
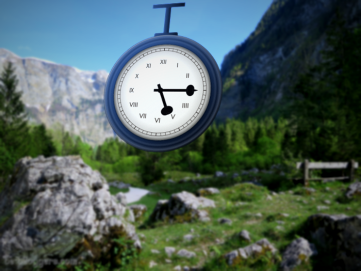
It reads h=5 m=15
